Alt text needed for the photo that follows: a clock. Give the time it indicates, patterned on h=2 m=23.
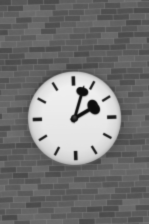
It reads h=2 m=3
